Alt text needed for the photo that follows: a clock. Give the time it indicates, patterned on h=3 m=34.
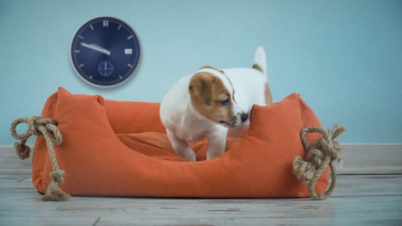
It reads h=9 m=48
